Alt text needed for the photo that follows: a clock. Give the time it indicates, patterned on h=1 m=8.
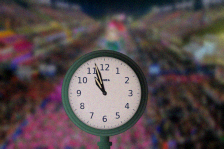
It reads h=10 m=57
